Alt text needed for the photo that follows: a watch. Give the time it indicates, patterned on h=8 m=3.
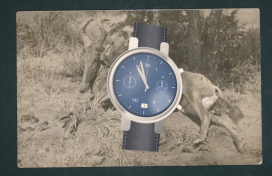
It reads h=10 m=57
